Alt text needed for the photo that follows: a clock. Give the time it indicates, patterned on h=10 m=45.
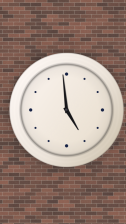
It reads h=4 m=59
